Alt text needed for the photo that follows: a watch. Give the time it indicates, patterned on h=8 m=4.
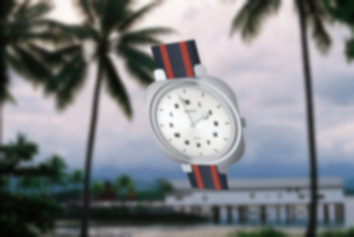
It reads h=1 m=58
